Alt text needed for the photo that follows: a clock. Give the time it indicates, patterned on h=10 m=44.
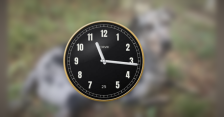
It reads h=11 m=16
